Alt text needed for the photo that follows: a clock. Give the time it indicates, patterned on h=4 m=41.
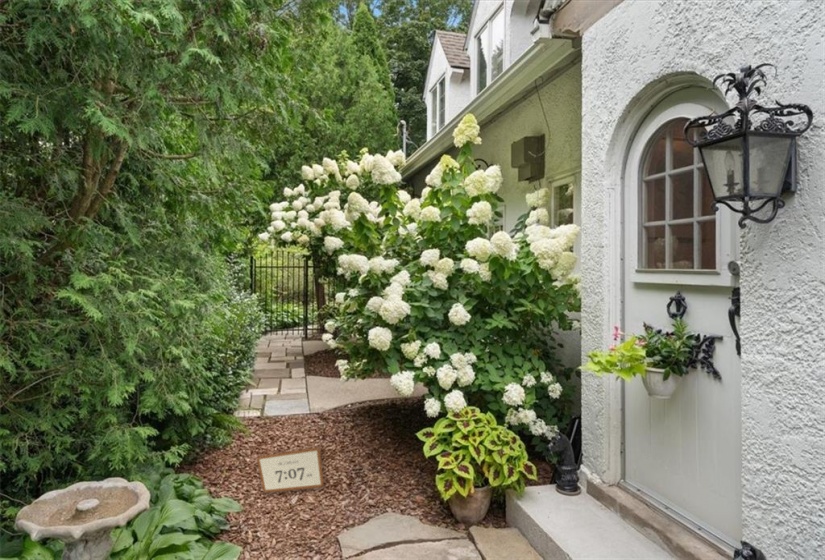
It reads h=7 m=7
